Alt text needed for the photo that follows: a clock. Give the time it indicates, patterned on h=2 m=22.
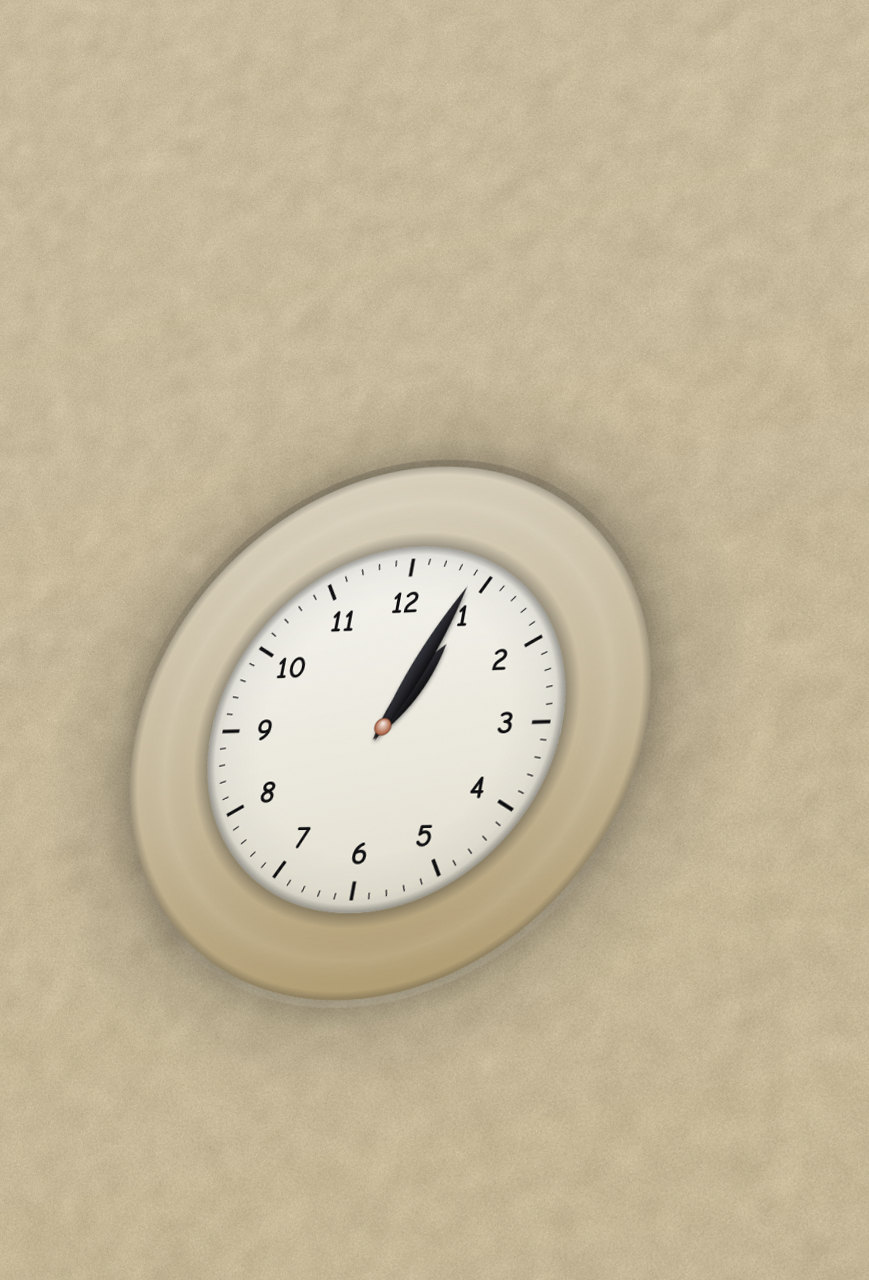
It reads h=1 m=4
